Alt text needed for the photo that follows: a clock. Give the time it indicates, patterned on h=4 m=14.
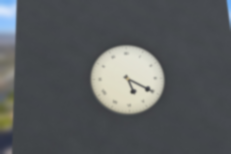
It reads h=5 m=20
